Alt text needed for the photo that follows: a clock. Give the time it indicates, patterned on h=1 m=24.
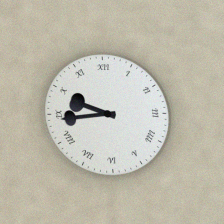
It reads h=9 m=44
